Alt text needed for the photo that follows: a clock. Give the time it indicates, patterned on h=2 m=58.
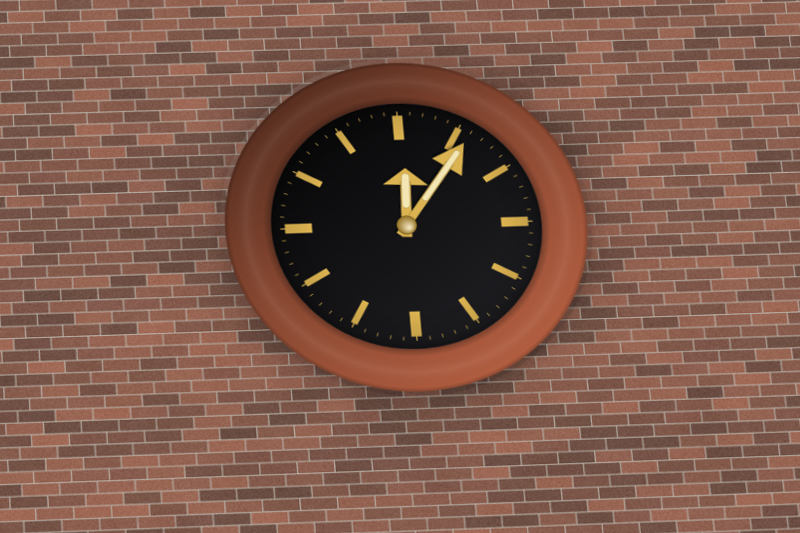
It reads h=12 m=6
